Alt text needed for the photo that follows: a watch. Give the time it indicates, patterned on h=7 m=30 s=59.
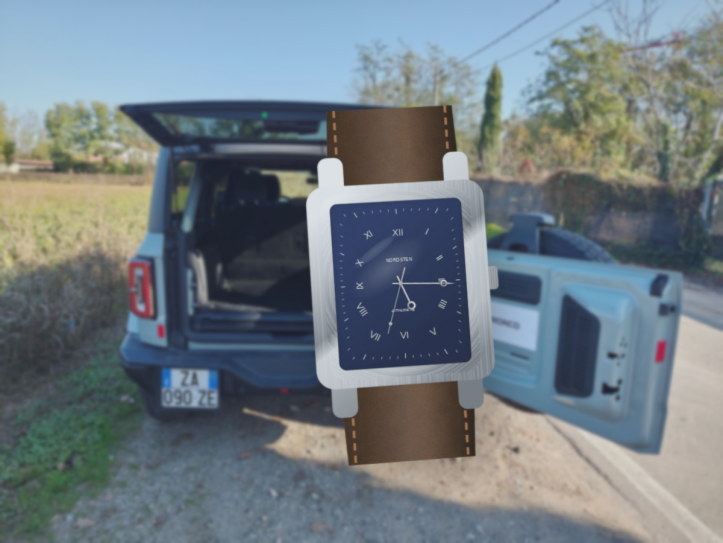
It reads h=5 m=15 s=33
